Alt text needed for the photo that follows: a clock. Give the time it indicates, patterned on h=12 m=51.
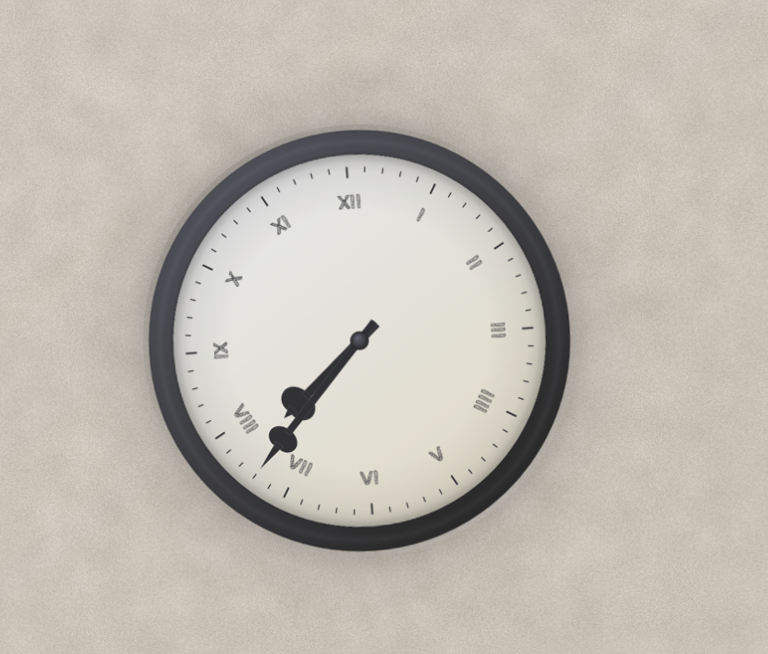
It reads h=7 m=37
